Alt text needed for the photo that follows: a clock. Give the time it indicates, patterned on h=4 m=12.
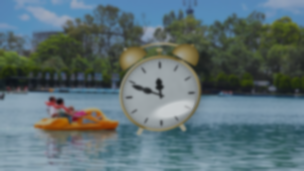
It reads h=11 m=49
